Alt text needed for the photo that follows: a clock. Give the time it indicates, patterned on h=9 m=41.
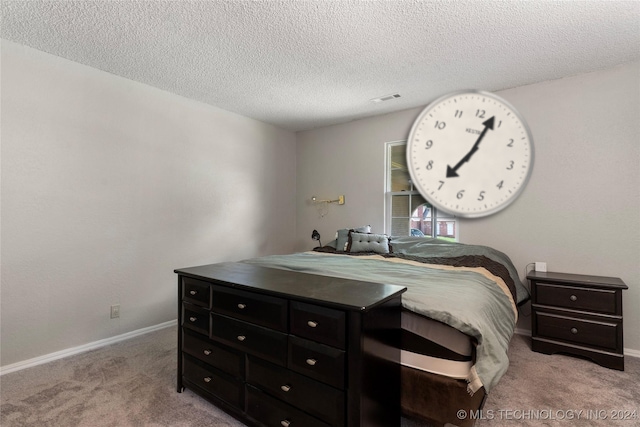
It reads h=7 m=3
